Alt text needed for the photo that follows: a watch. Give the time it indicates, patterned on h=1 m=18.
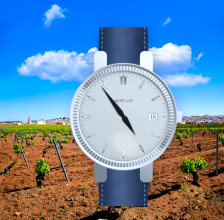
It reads h=4 m=54
